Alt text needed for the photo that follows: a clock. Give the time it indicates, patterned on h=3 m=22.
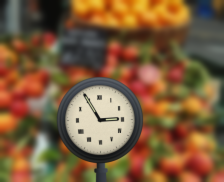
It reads h=2 m=55
